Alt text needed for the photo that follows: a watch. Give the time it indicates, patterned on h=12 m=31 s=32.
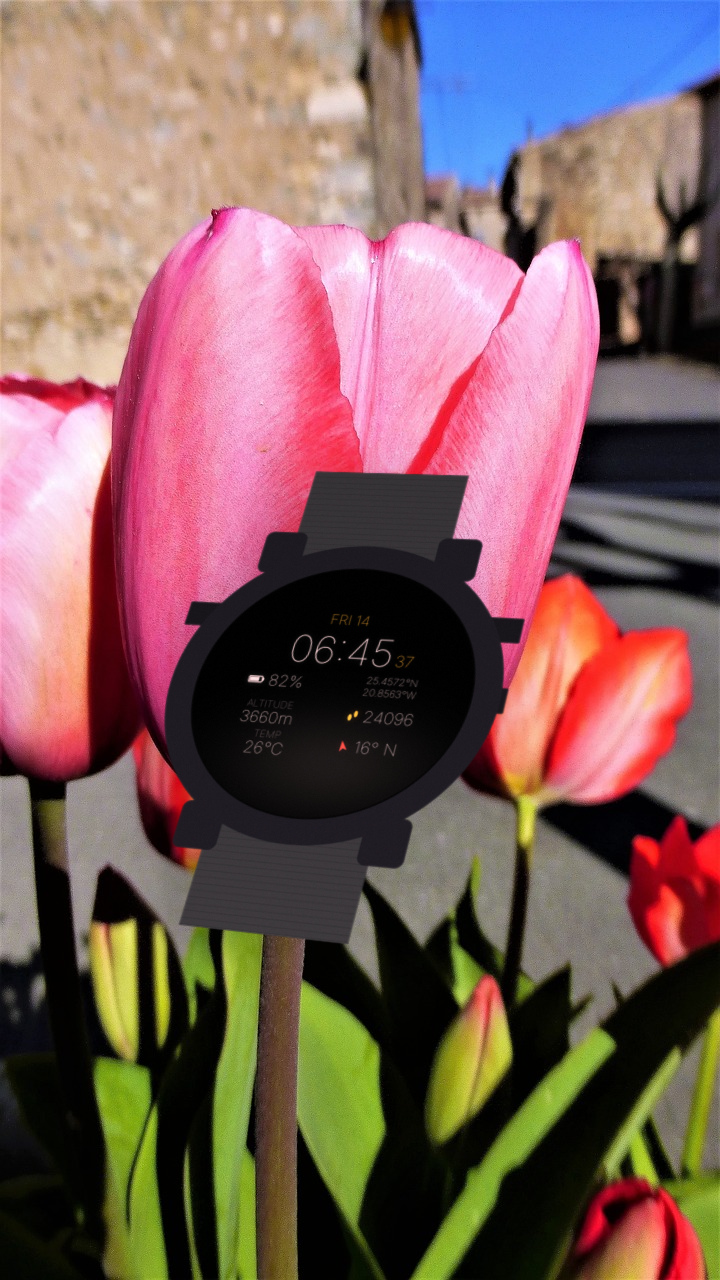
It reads h=6 m=45 s=37
